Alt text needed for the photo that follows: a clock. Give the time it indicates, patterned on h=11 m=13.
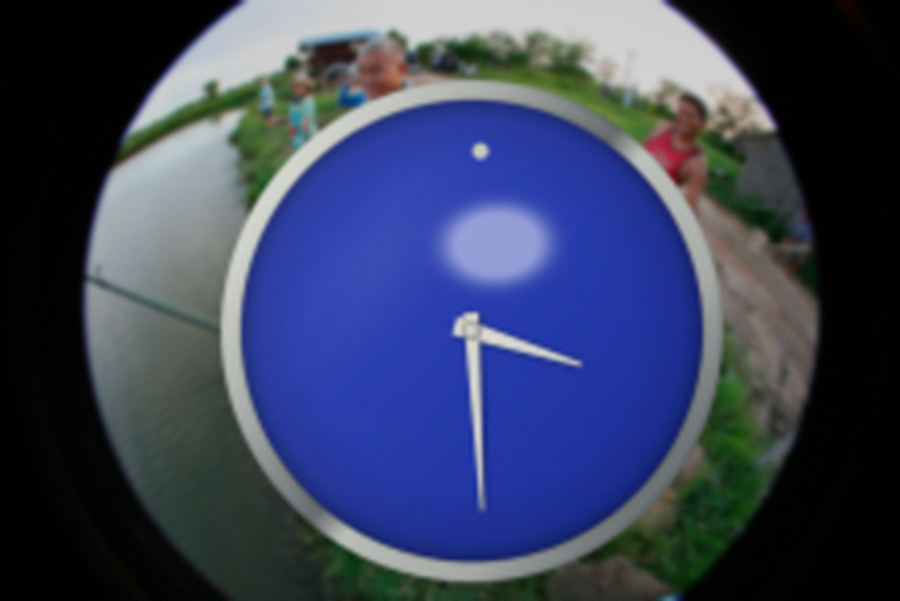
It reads h=3 m=29
